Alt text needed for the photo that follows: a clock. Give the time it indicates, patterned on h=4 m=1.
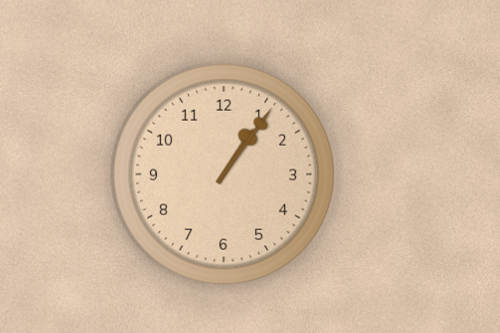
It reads h=1 m=6
